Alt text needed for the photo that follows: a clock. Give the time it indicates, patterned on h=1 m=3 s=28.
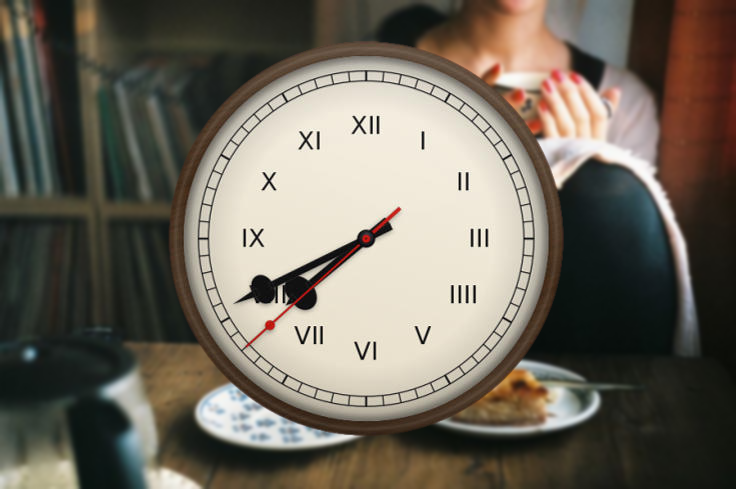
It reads h=7 m=40 s=38
